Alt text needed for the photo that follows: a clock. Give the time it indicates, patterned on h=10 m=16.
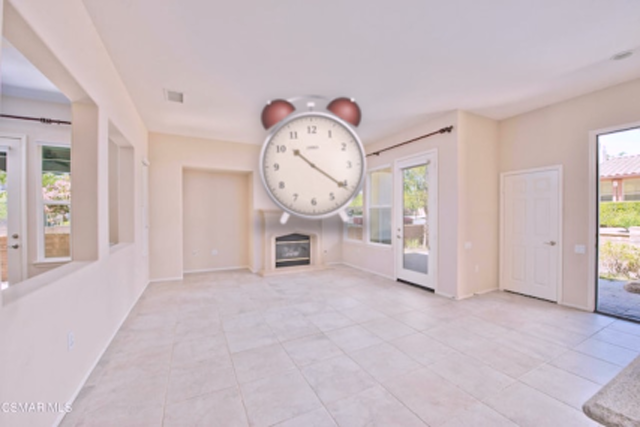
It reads h=10 m=21
